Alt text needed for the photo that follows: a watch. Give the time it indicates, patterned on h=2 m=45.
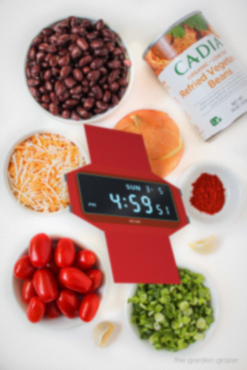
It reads h=4 m=59
